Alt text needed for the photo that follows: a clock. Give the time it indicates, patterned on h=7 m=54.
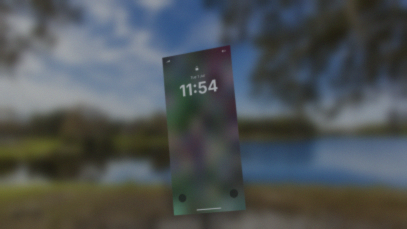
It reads h=11 m=54
